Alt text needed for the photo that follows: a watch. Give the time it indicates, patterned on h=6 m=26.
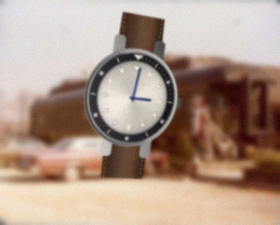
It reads h=3 m=1
